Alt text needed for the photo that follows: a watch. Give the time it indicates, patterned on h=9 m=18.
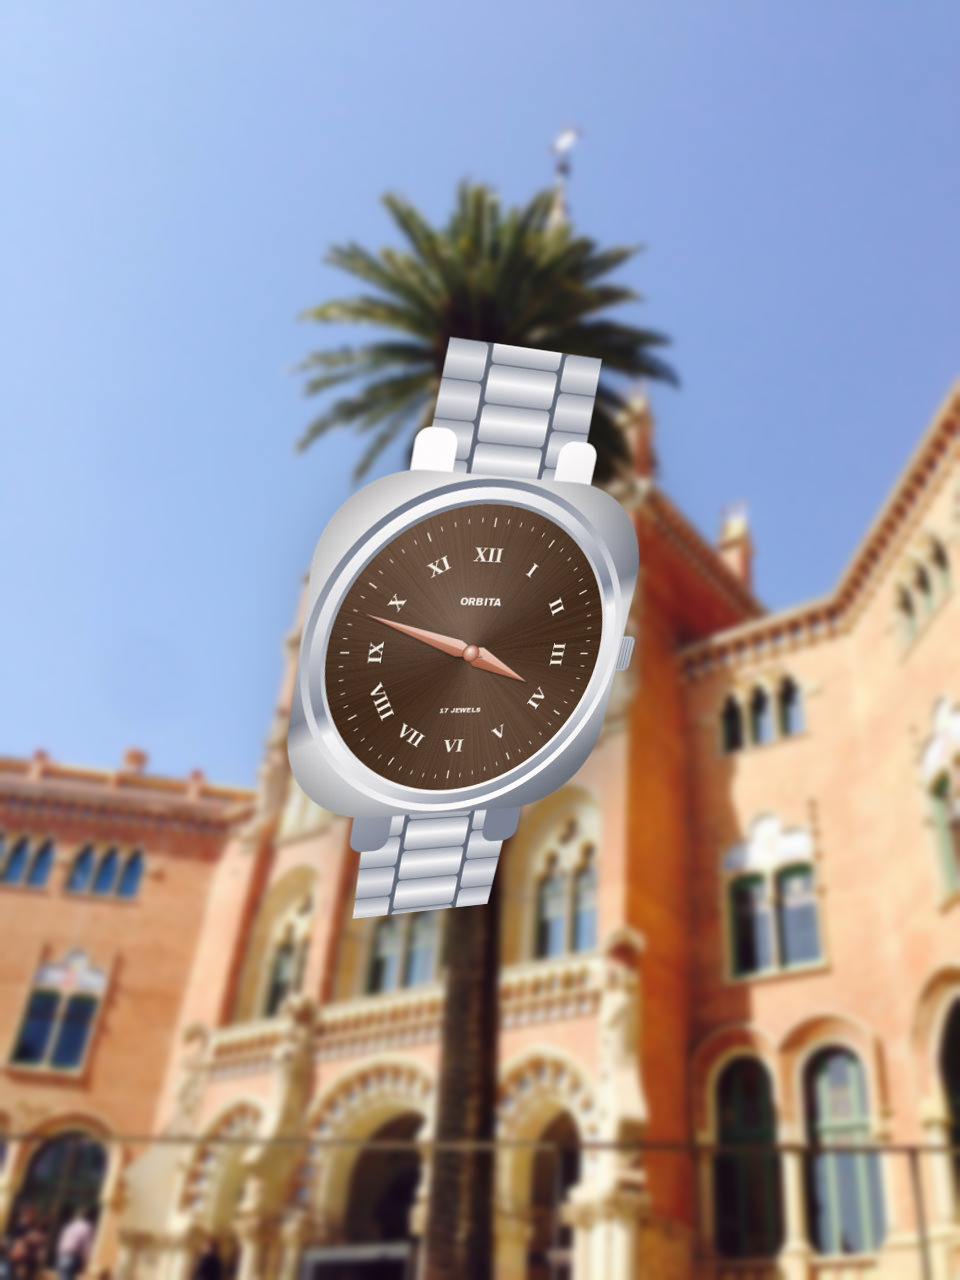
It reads h=3 m=48
